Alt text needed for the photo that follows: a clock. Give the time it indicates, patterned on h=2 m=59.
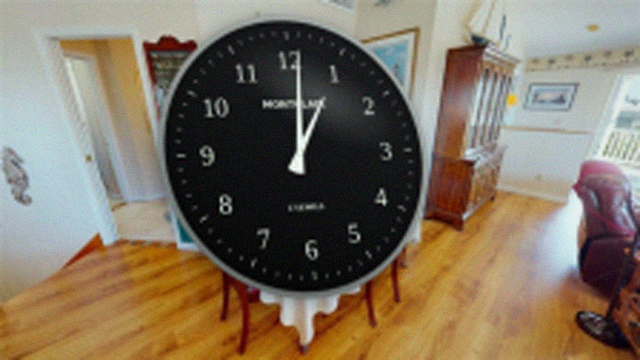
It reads h=1 m=1
